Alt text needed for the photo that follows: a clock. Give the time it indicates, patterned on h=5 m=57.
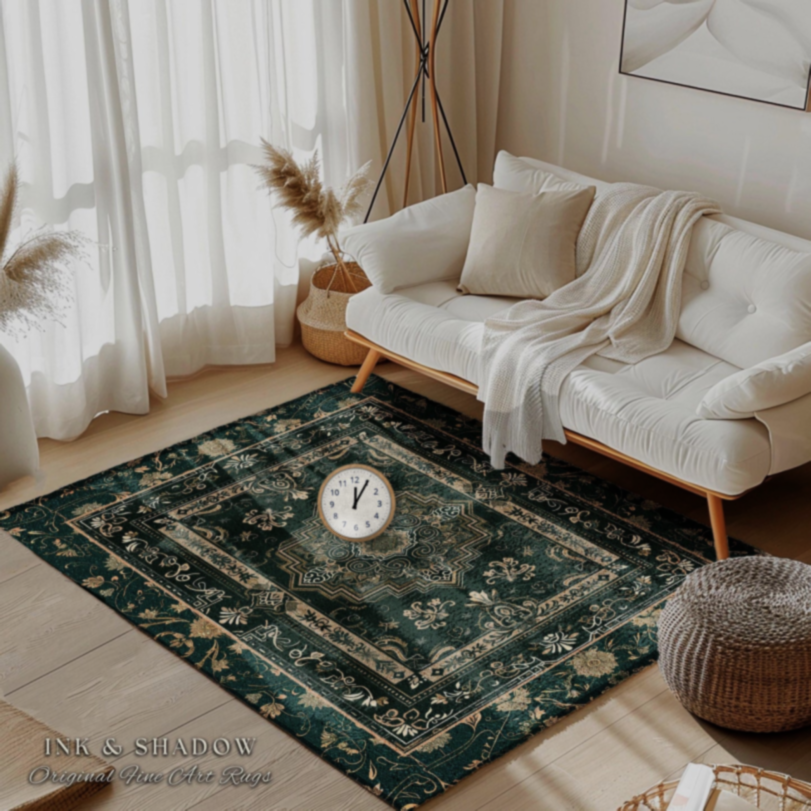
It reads h=12 m=5
